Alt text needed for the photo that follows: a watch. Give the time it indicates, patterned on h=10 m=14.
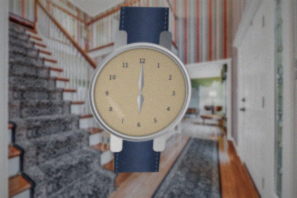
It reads h=6 m=0
